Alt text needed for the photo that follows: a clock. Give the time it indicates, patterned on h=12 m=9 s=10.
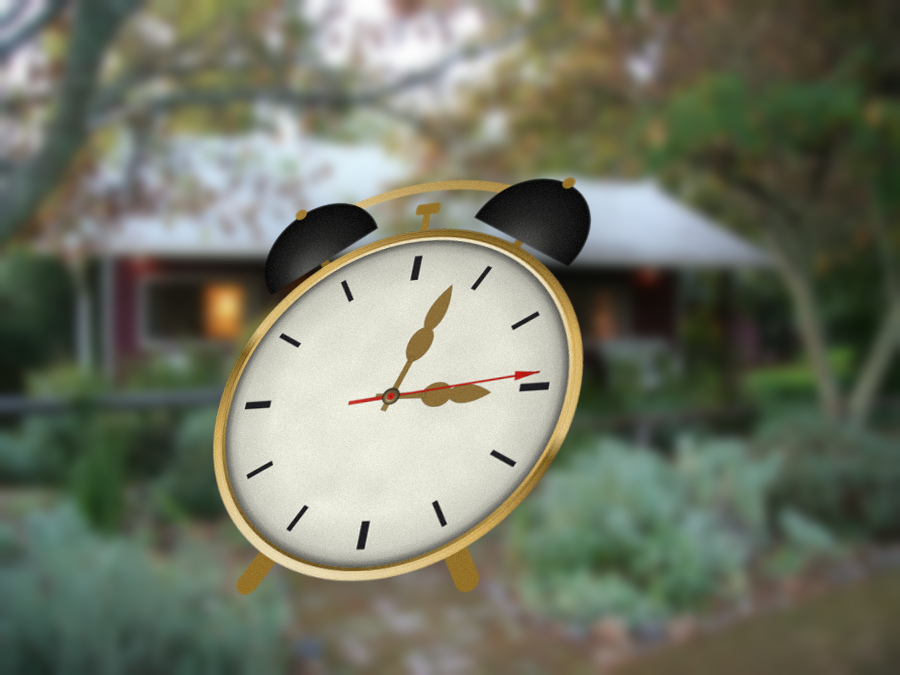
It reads h=3 m=3 s=14
